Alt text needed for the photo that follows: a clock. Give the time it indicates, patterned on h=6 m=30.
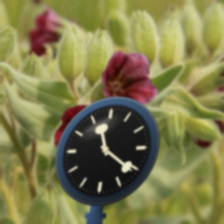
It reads h=11 m=21
